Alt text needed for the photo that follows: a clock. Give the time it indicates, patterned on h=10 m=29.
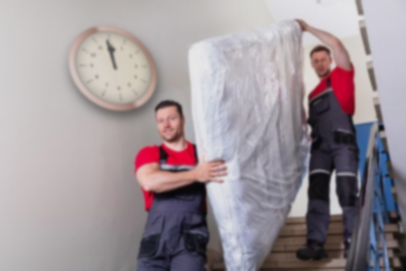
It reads h=11 m=59
